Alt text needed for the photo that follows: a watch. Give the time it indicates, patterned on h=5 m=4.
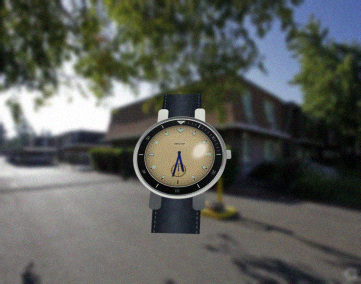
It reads h=5 m=32
